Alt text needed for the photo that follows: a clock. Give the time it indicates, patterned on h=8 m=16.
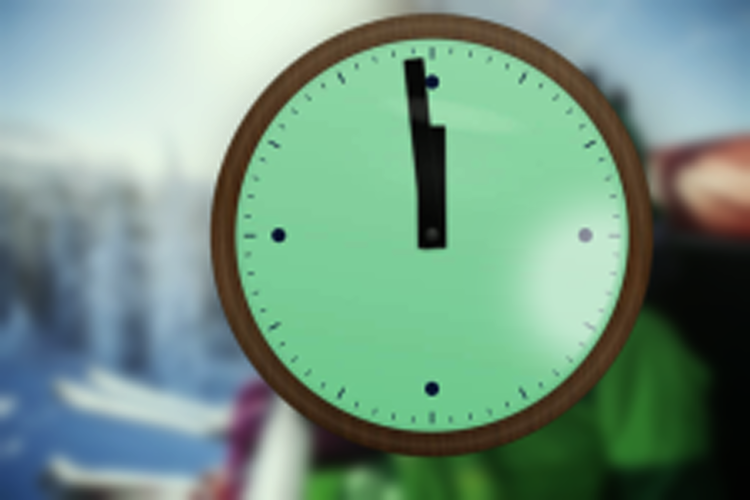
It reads h=11 m=59
